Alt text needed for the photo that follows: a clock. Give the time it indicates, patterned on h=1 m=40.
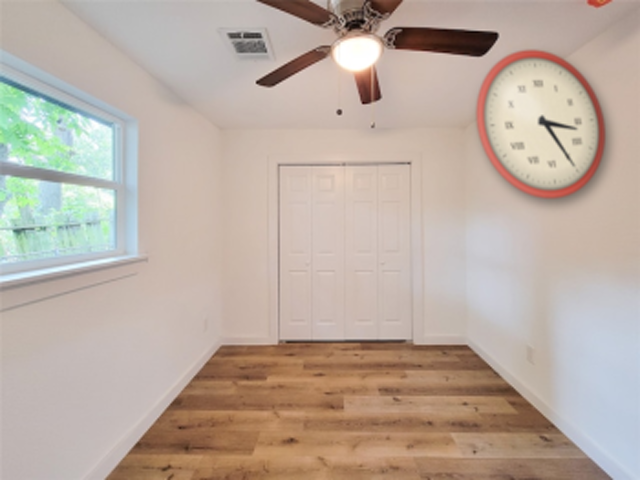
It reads h=3 m=25
